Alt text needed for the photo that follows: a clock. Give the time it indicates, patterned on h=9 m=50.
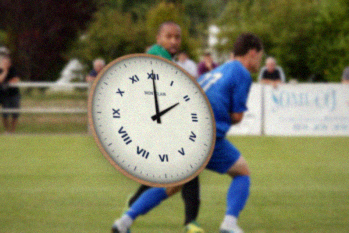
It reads h=2 m=0
